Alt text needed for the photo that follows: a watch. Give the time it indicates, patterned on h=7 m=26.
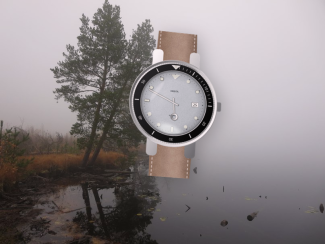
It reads h=5 m=49
